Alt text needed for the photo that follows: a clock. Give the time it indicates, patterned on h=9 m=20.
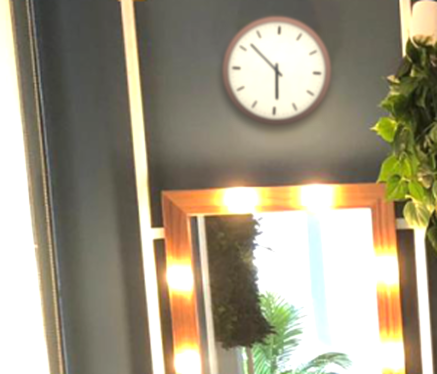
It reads h=5 m=52
